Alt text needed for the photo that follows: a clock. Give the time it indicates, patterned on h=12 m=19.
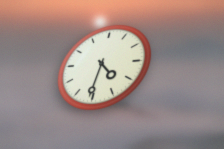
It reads h=4 m=31
